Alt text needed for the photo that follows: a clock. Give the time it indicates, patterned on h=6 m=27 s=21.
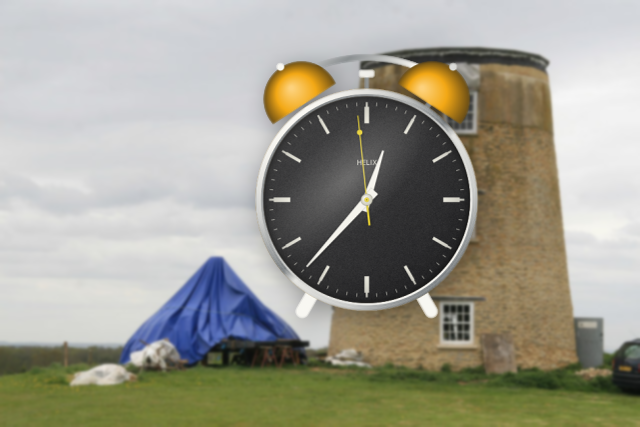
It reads h=12 m=36 s=59
